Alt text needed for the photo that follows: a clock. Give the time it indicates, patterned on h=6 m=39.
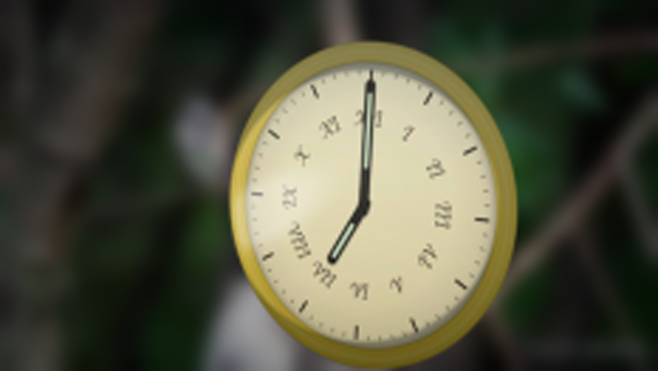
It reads h=7 m=0
